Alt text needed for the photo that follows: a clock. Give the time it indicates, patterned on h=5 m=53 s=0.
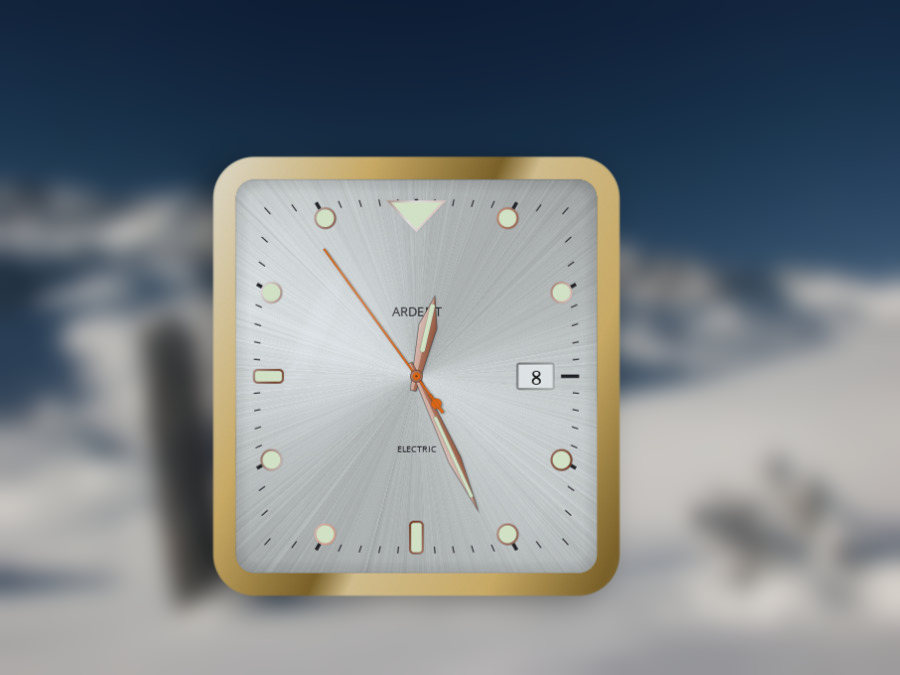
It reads h=12 m=25 s=54
